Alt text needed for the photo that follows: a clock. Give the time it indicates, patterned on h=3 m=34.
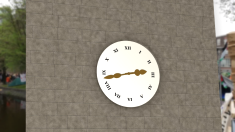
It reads h=2 m=43
